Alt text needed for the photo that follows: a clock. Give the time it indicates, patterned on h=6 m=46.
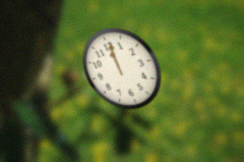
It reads h=12 m=1
